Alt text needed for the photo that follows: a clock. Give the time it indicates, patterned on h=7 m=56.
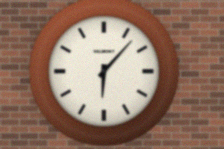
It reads h=6 m=7
